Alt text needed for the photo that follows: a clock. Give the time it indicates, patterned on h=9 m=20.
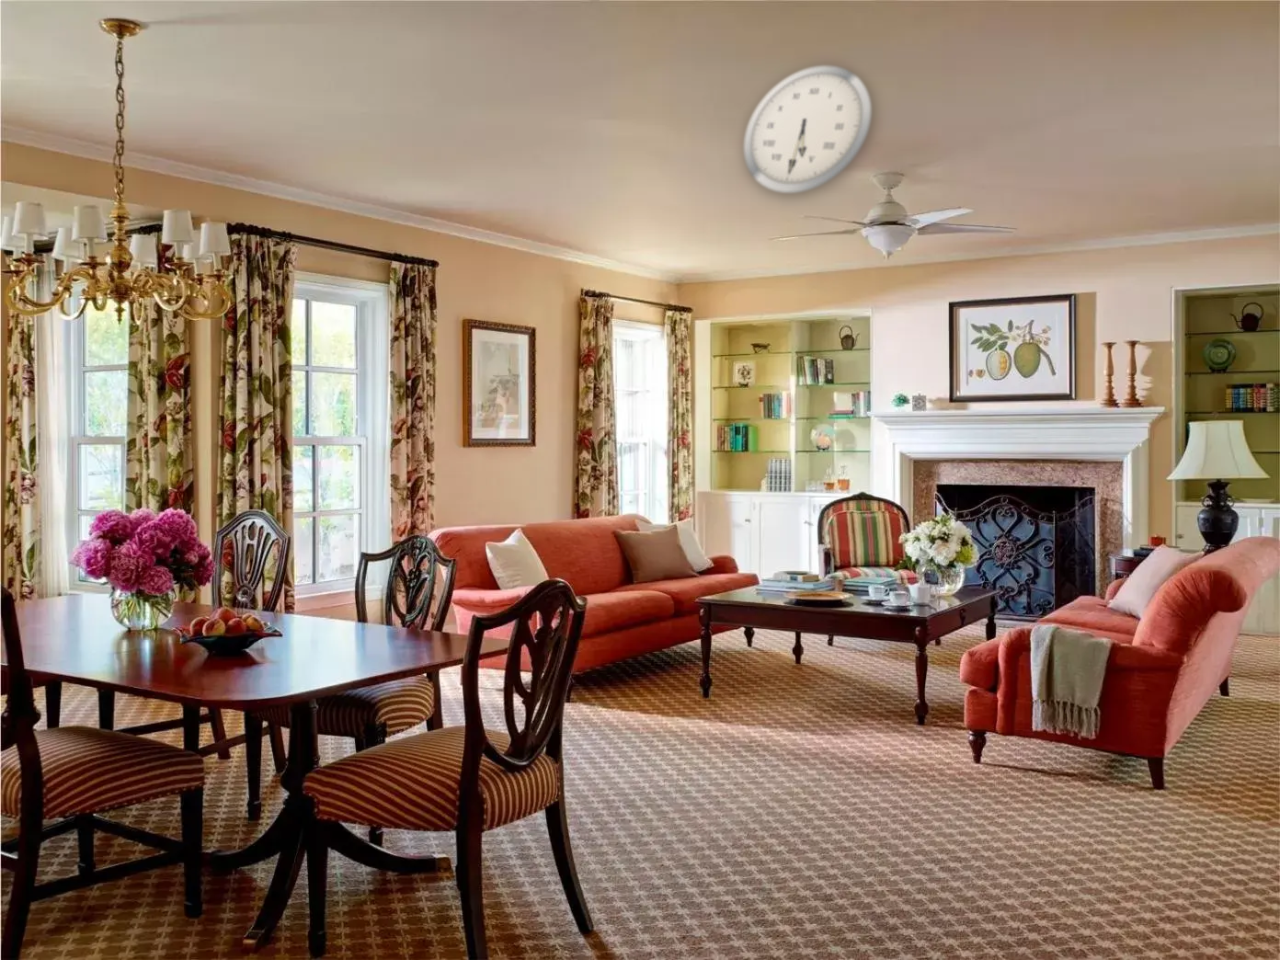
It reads h=5 m=30
